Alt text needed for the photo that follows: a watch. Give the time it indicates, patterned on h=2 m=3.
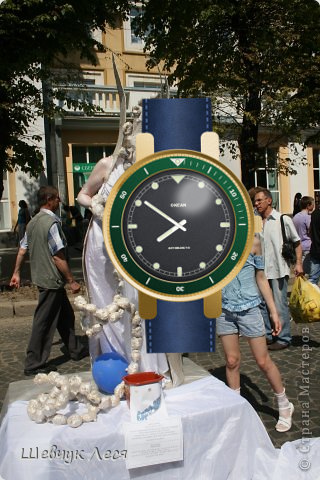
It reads h=7 m=51
